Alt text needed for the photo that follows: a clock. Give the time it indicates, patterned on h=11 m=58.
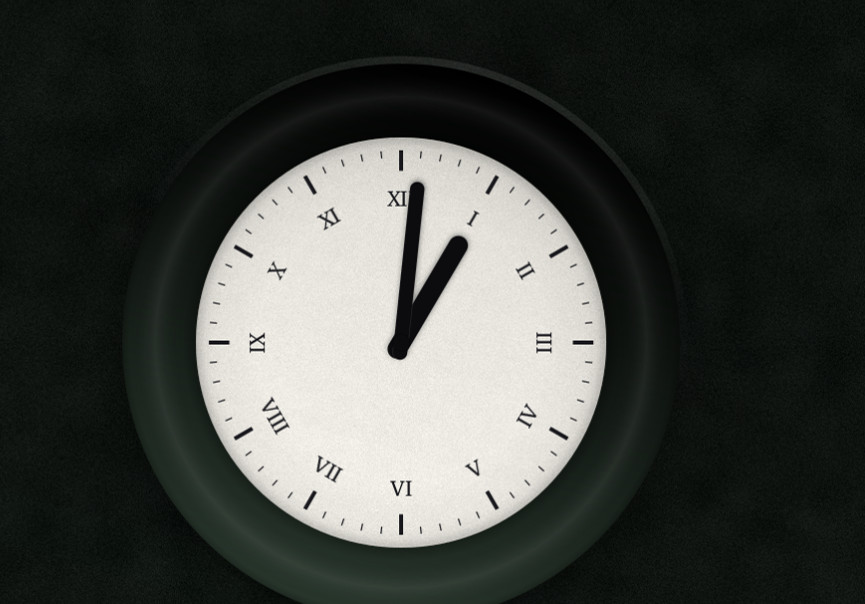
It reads h=1 m=1
